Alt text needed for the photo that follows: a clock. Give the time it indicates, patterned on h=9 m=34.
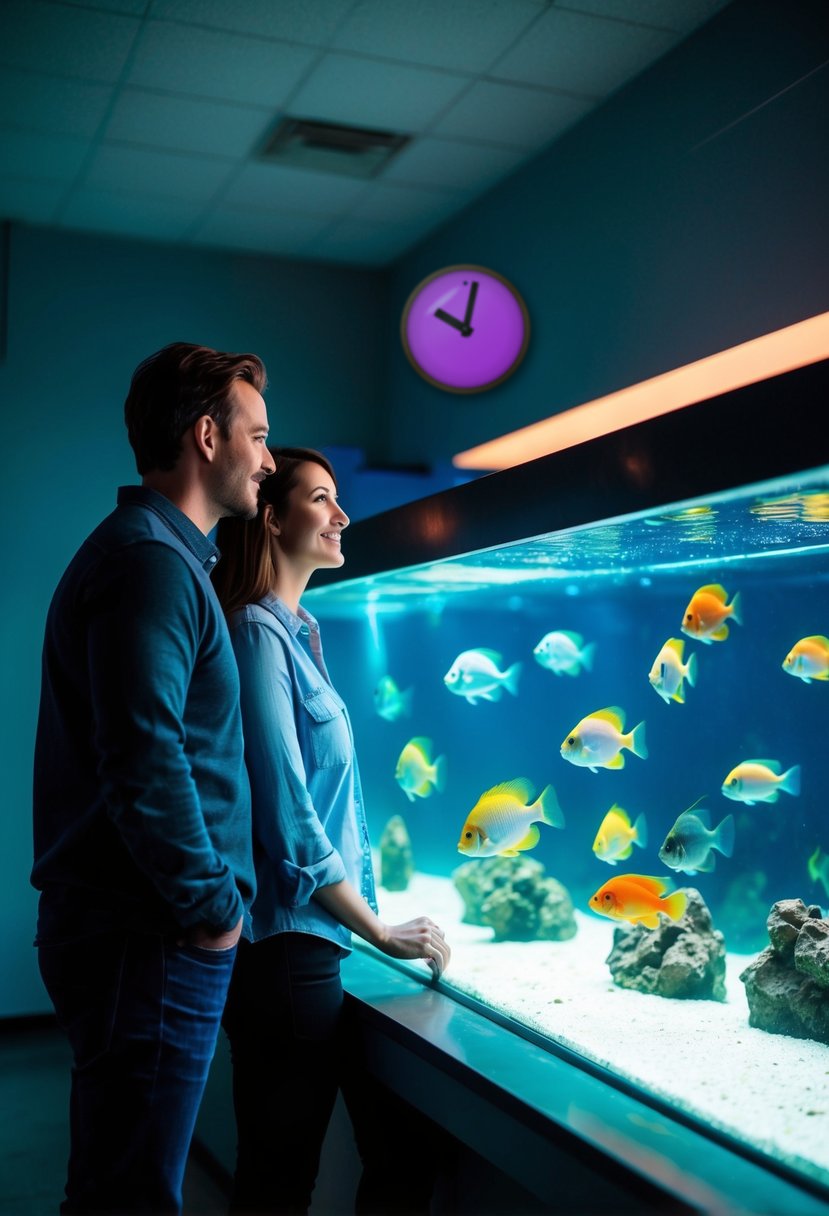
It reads h=10 m=2
